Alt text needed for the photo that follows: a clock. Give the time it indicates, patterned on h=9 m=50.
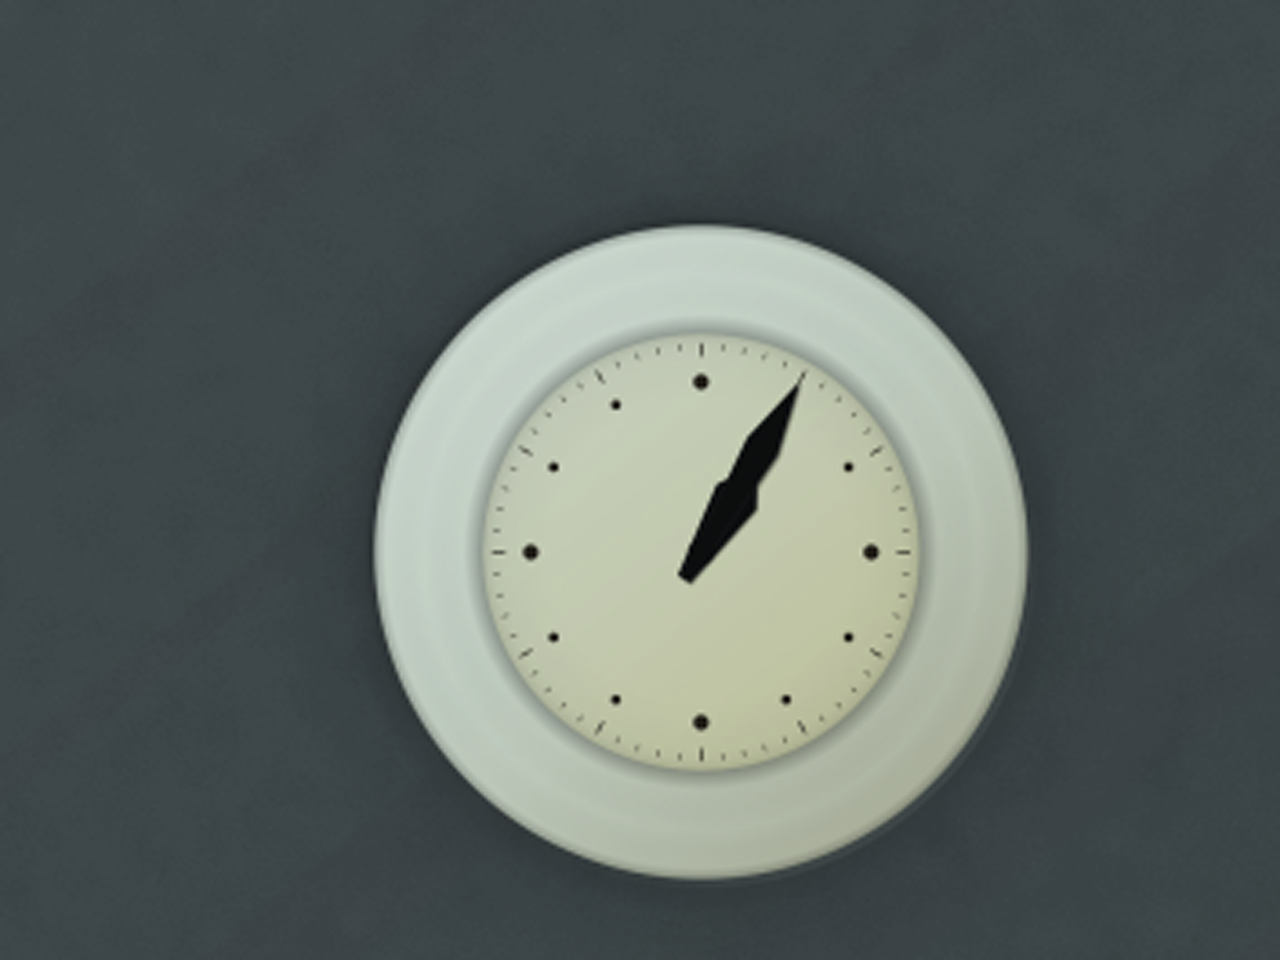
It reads h=1 m=5
